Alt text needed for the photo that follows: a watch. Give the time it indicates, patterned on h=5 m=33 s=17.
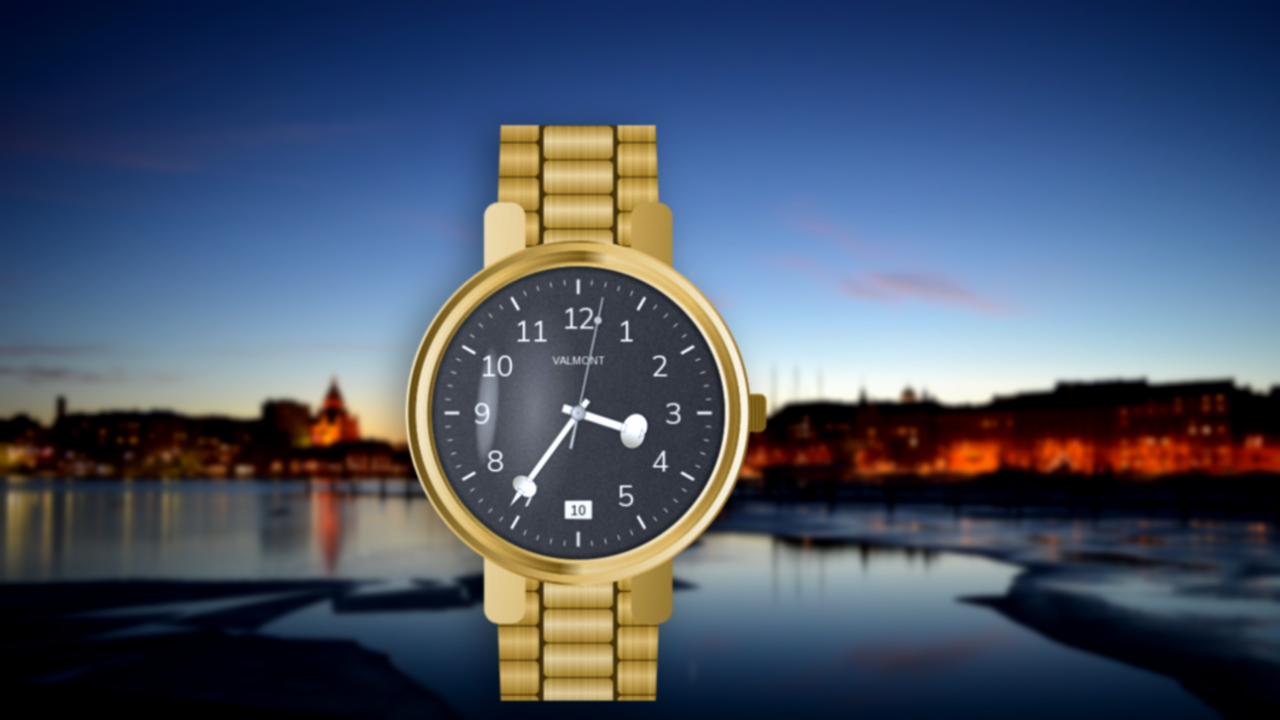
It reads h=3 m=36 s=2
